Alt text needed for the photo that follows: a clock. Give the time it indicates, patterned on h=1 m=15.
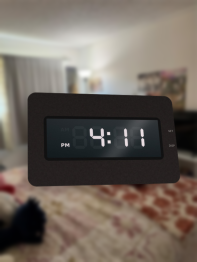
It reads h=4 m=11
